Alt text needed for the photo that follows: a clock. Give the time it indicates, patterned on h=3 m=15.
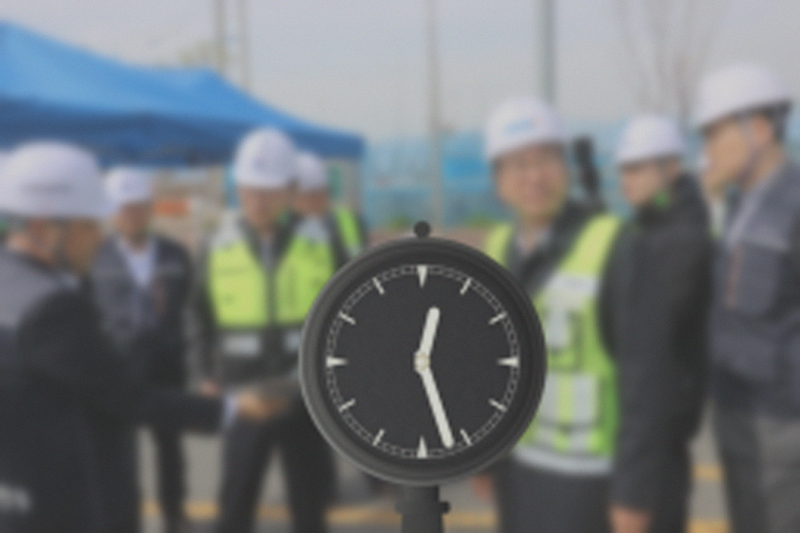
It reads h=12 m=27
